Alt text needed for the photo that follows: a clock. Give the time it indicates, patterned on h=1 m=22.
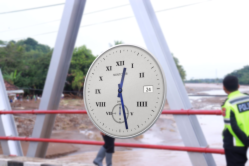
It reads h=12 m=28
